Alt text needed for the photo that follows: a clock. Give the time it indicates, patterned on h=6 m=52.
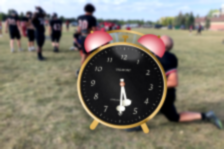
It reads h=5 m=30
